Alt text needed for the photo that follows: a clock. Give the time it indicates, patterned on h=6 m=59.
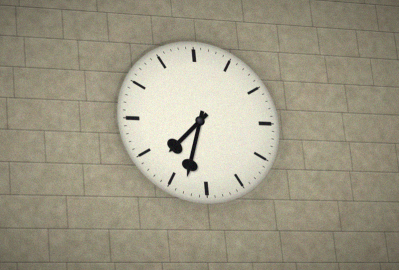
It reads h=7 m=33
